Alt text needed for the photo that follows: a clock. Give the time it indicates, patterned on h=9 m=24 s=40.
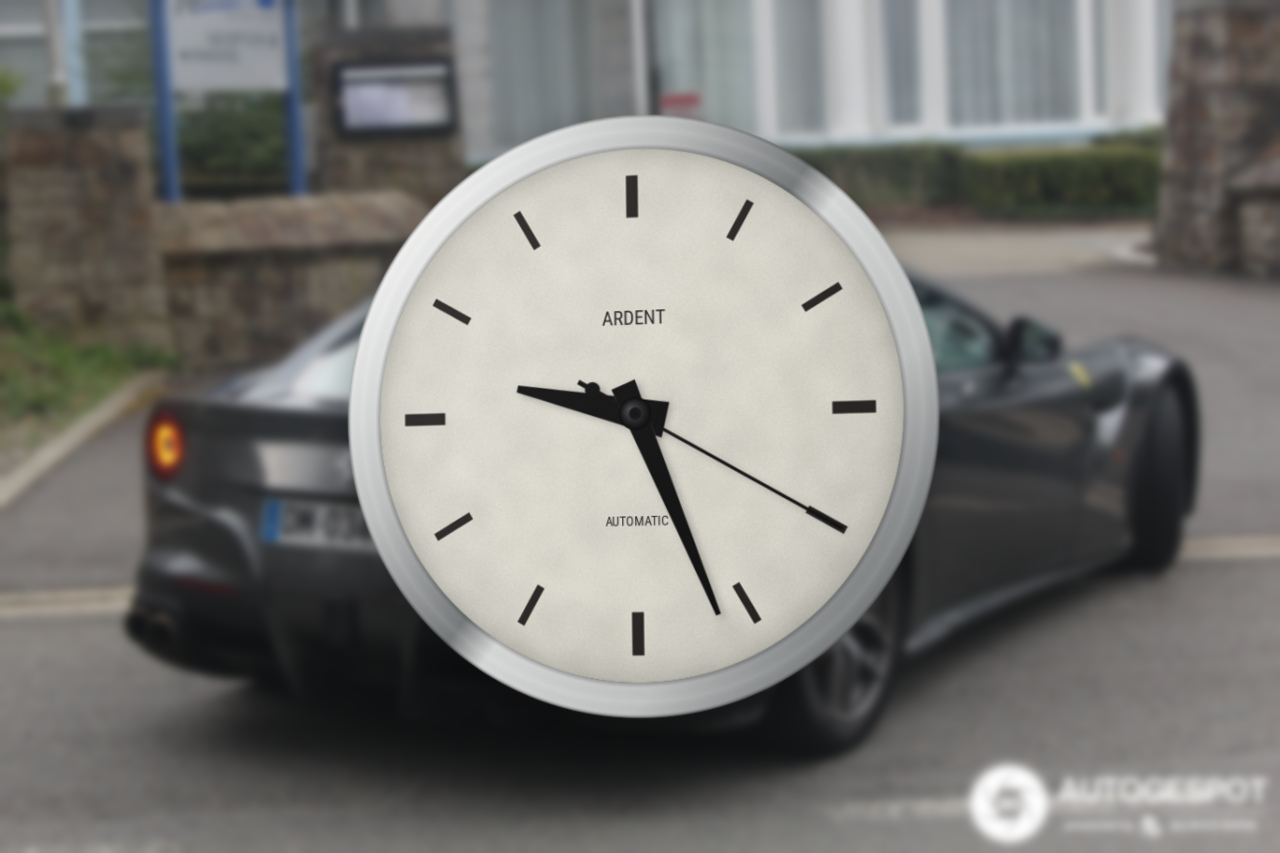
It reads h=9 m=26 s=20
